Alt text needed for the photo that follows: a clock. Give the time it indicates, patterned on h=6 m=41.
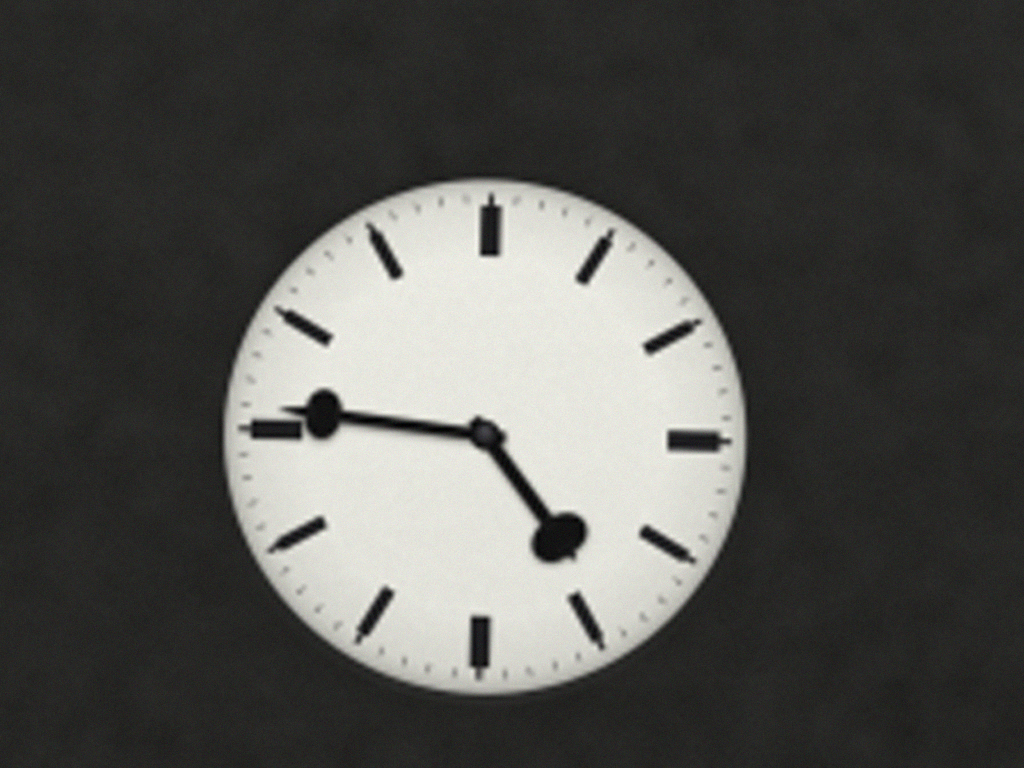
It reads h=4 m=46
